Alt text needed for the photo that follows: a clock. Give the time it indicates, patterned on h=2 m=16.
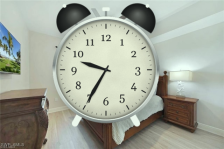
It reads h=9 m=35
